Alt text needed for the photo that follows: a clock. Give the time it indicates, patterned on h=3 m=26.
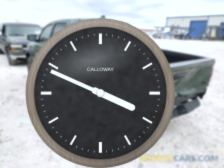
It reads h=3 m=49
